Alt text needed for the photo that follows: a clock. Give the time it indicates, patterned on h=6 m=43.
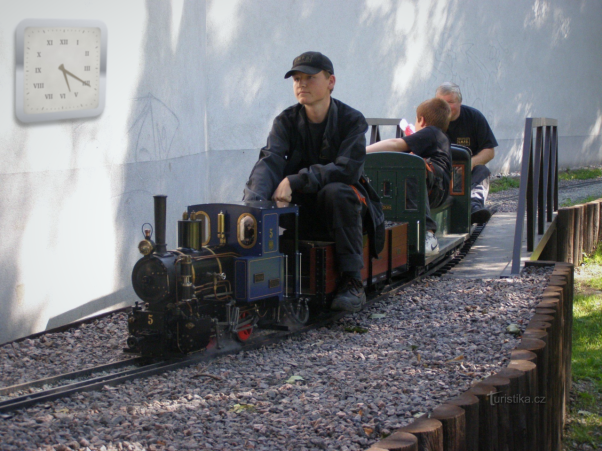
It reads h=5 m=20
